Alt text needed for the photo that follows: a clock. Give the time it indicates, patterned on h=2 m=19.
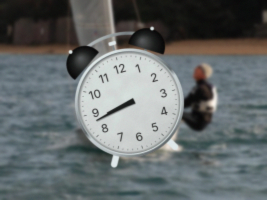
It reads h=8 m=43
